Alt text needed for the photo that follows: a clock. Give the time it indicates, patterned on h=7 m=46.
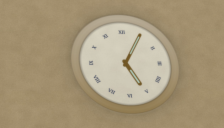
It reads h=5 m=5
